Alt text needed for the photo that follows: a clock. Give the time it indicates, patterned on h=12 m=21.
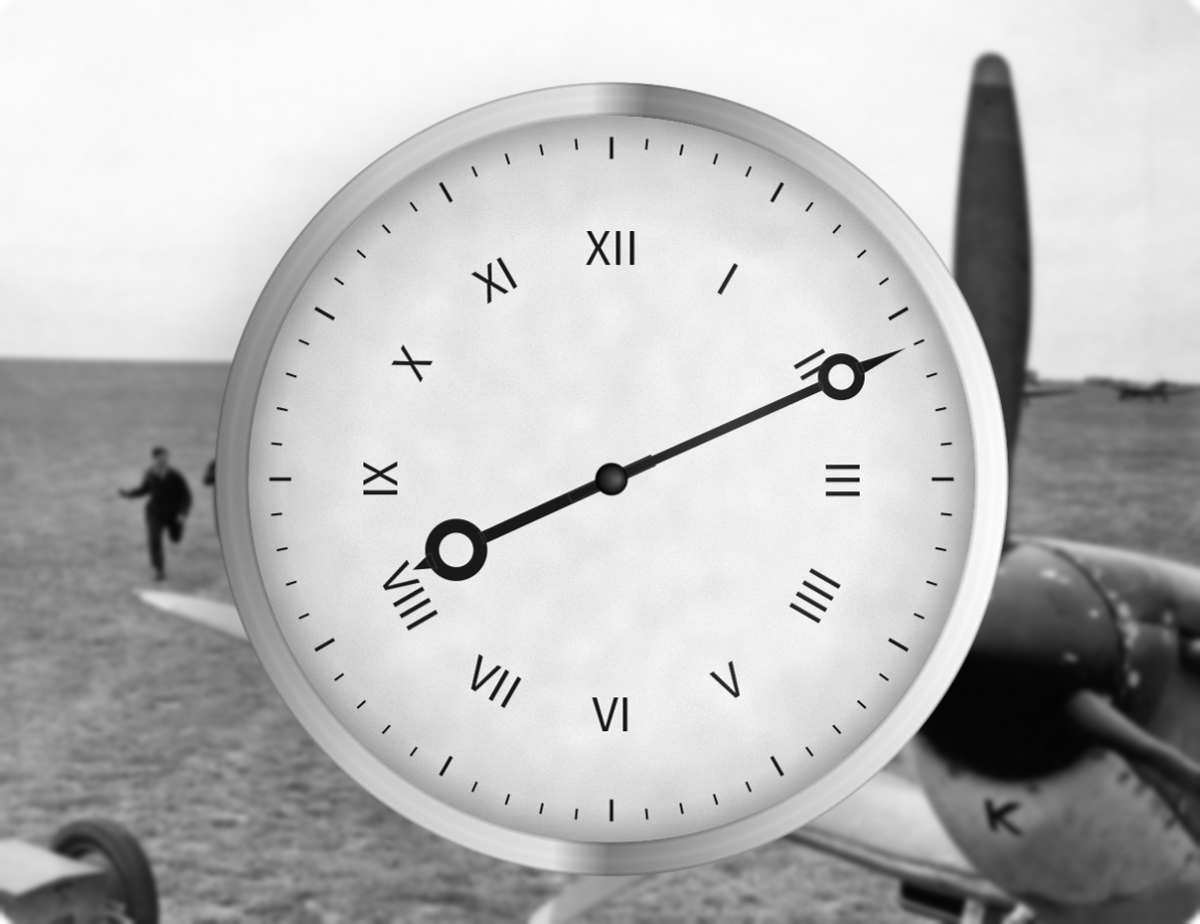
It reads h=8 m=11
